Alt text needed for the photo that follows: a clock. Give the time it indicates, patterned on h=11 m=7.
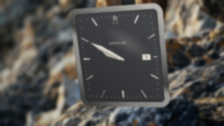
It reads h=9 m=50
